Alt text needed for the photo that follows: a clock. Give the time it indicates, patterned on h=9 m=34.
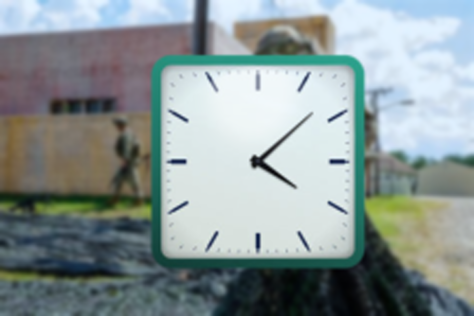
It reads h=4 m=8
